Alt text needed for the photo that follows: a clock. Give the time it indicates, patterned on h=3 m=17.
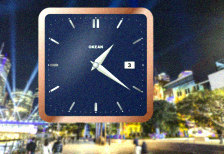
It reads h=1 m=21
